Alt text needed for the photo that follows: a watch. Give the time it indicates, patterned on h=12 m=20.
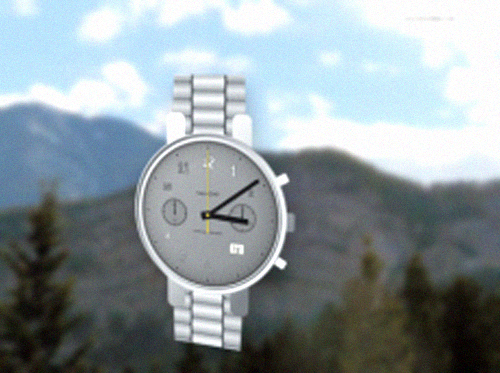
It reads h=3 m=9
